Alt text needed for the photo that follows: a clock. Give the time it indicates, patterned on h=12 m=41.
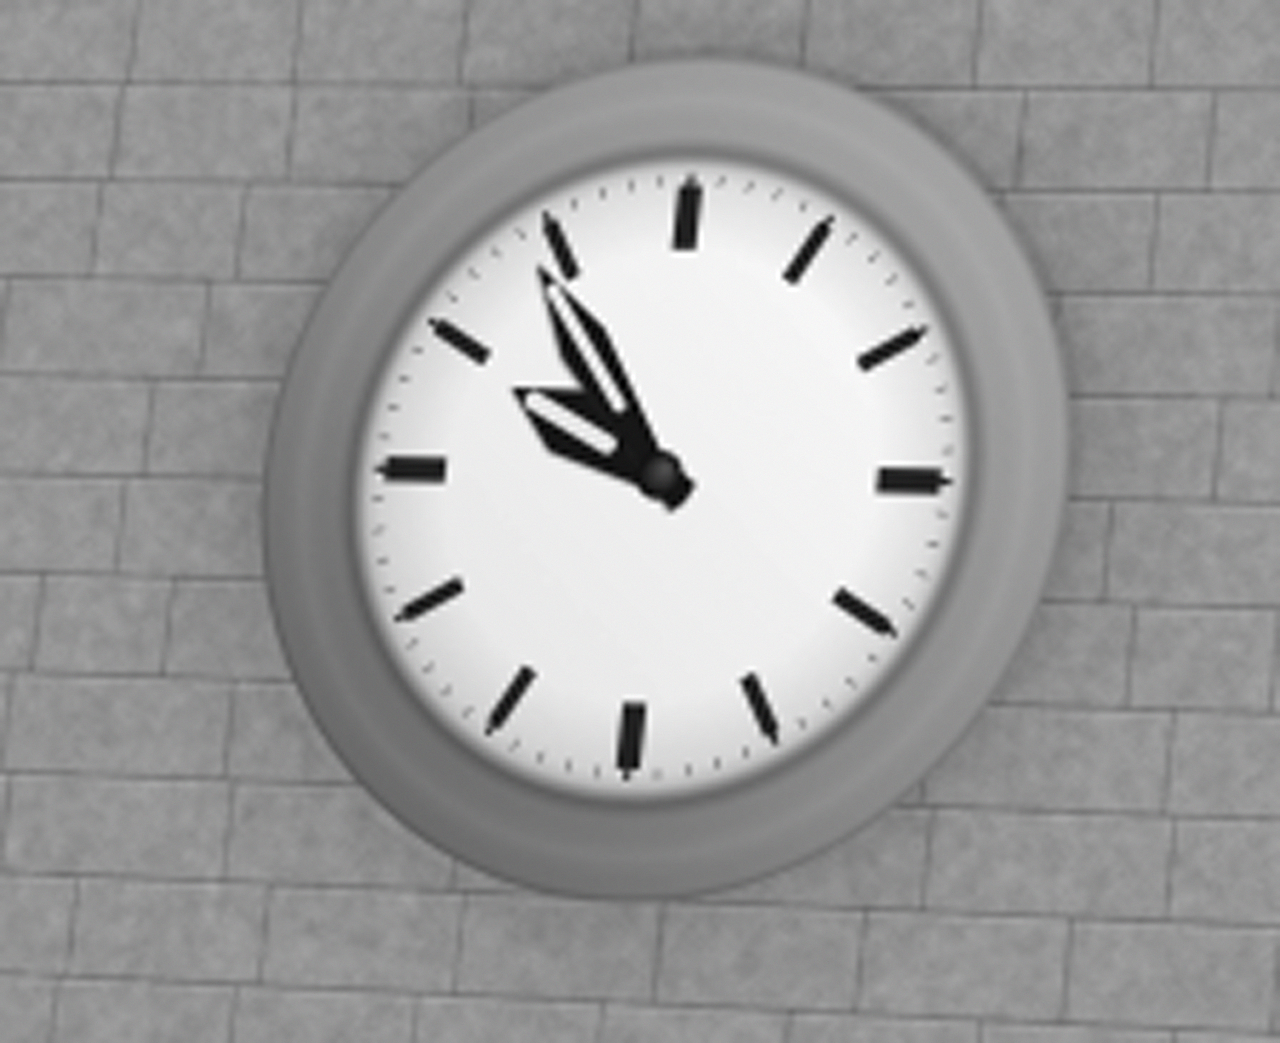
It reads h=9 m=54
